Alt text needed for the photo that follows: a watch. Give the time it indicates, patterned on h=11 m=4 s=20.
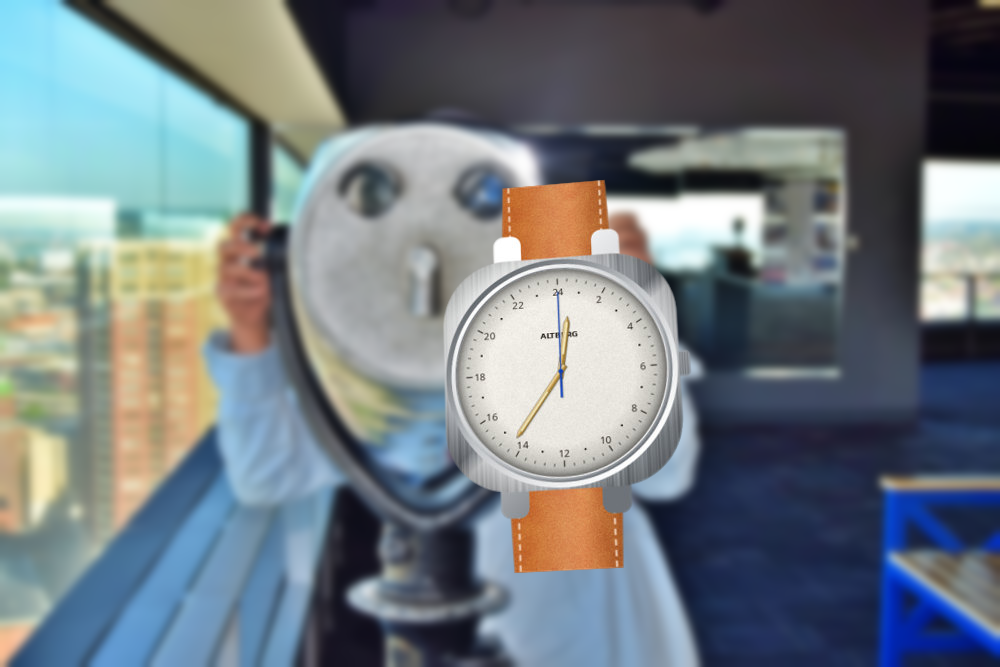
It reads h=0 m=36 s=0
